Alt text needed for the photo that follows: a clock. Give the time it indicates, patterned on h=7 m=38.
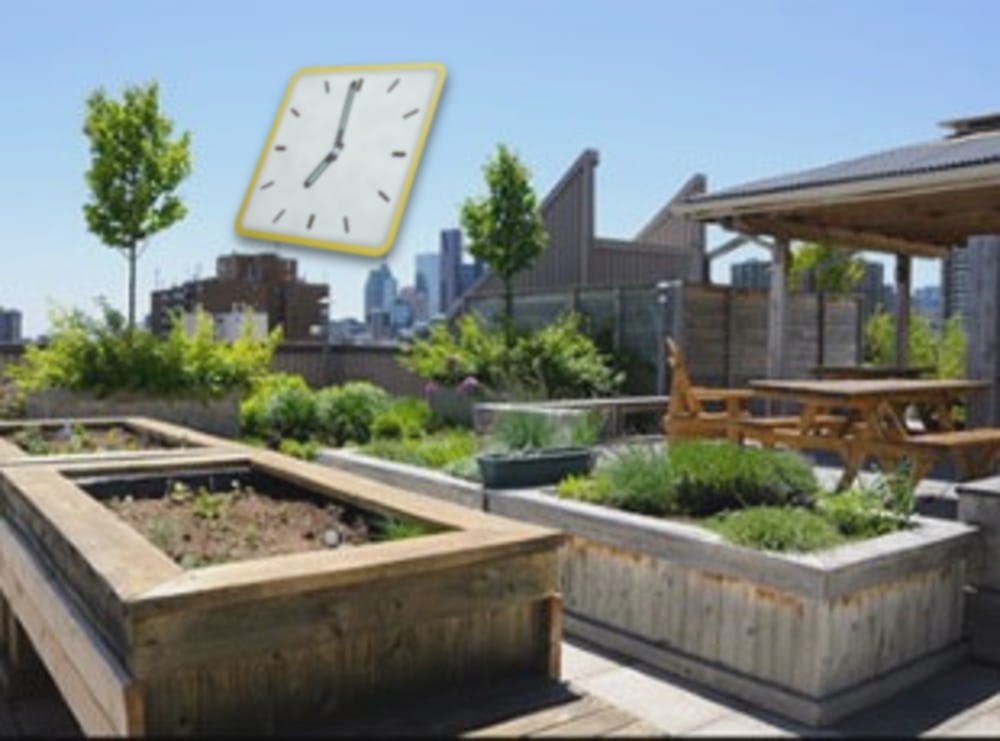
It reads h=6 m=59
